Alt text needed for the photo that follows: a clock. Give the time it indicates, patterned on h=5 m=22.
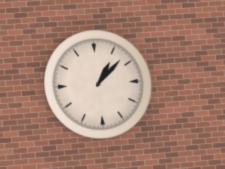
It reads h=1 m=8
